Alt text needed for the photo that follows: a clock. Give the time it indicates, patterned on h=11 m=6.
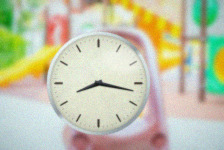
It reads h=8 m=17
